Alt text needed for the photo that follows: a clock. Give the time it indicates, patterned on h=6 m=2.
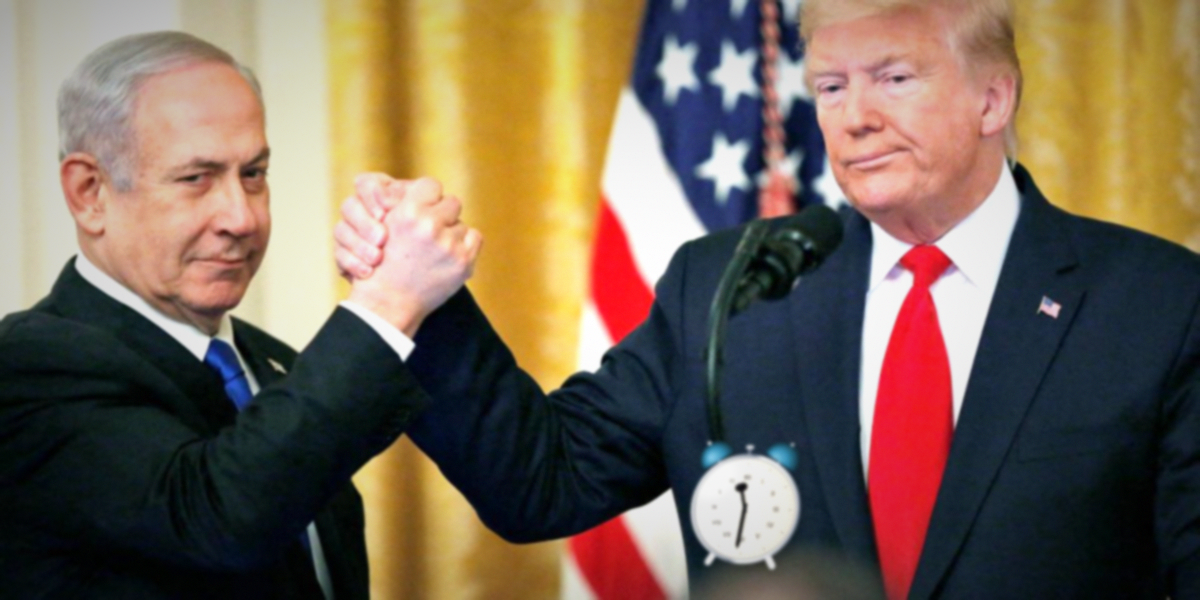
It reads h=11 m=31
